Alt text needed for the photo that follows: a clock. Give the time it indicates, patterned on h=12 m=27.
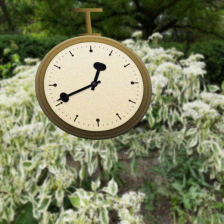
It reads h=12 m=41
